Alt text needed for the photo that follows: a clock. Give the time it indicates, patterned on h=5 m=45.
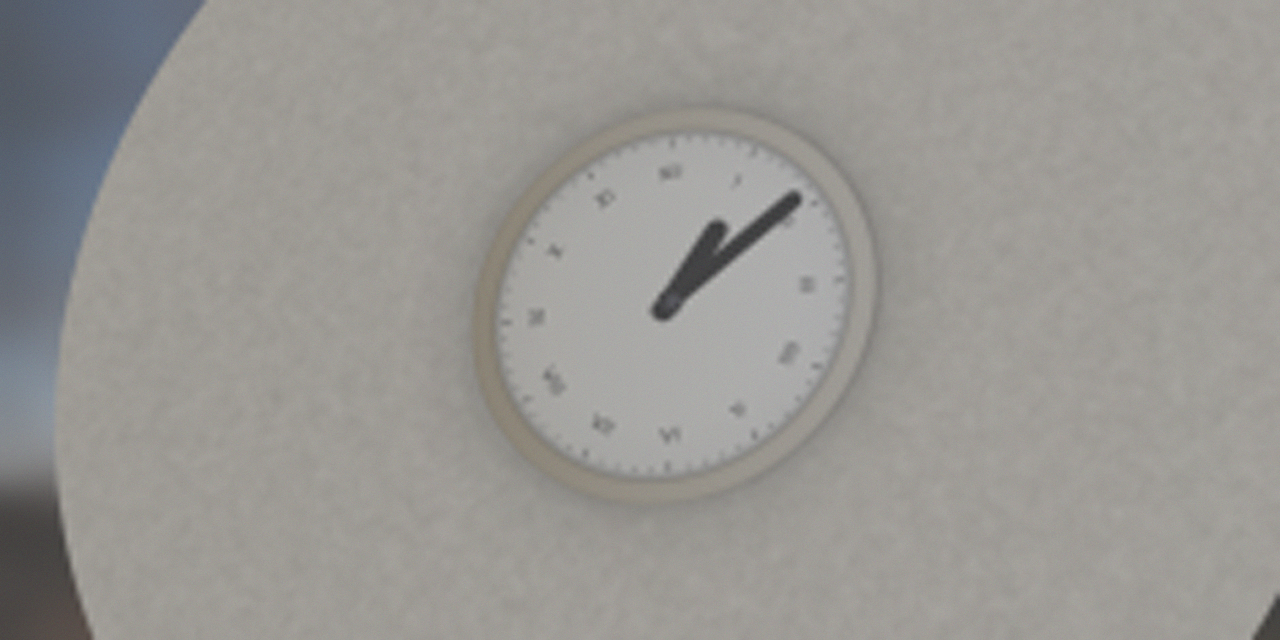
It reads h=1 m=9
